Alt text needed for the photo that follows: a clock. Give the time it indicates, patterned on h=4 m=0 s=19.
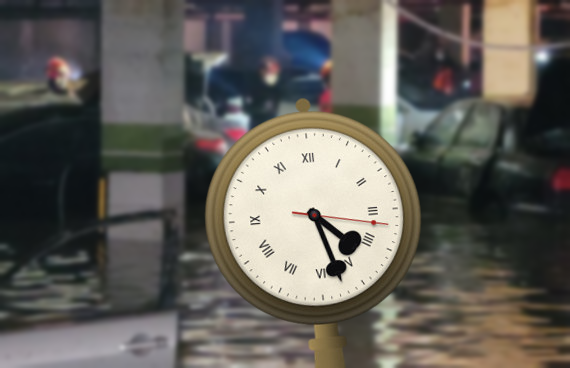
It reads h=4 m=27 s=17
